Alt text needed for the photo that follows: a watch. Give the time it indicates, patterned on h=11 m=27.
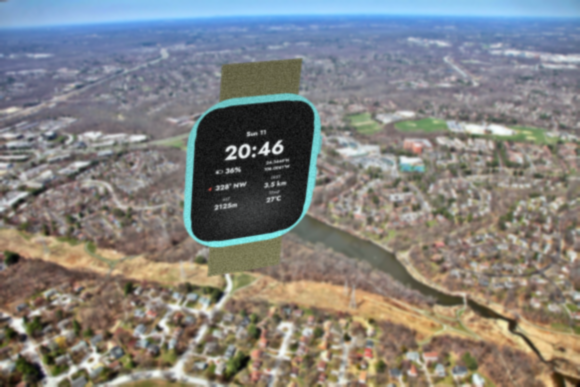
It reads h=20 m=46
